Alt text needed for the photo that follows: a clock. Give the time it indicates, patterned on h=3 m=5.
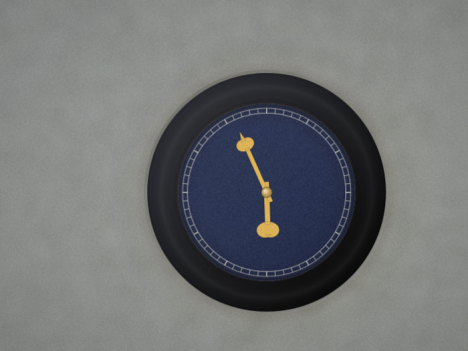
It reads h=5 m=56
